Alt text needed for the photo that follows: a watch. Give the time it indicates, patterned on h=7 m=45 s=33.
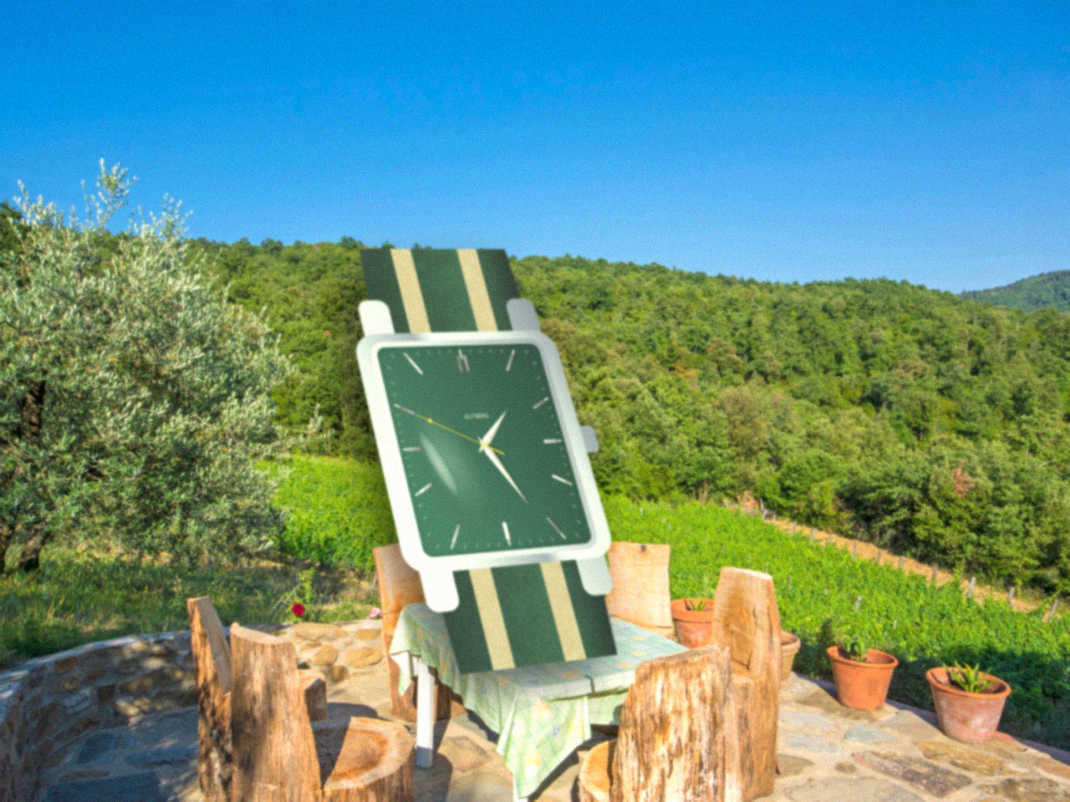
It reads h=1 m=25 s=50
